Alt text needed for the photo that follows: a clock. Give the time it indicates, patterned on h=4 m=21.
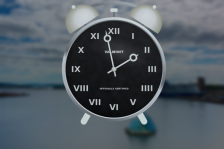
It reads h=1 m=58
